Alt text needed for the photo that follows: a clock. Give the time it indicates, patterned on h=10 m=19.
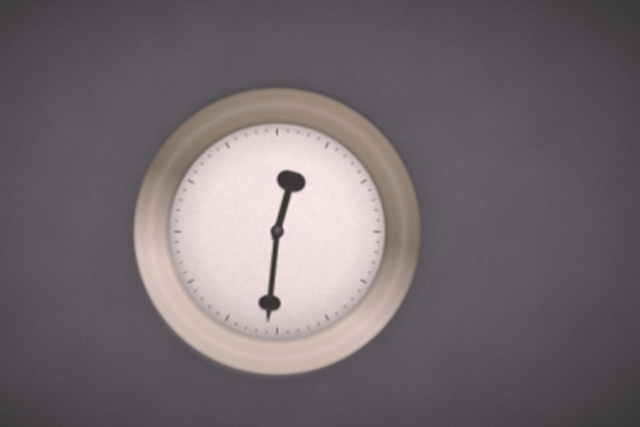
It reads h=12 m=31
